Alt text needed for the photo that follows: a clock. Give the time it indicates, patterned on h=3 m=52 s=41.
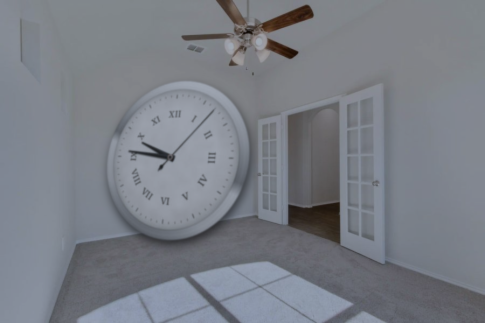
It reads h=9 m=46 s=7
